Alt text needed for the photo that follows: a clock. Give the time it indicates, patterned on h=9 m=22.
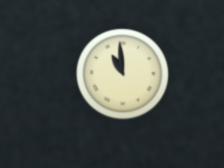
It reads h=10 m=59
